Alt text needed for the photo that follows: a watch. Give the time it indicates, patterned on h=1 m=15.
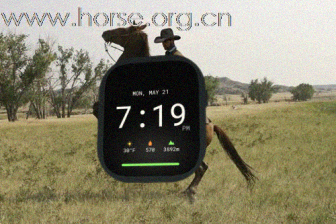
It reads h=7 m=19
